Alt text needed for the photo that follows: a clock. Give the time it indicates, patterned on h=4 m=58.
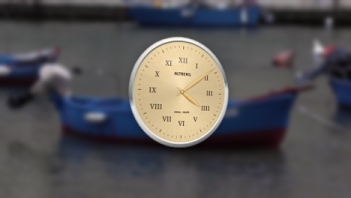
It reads h=4 m=9
